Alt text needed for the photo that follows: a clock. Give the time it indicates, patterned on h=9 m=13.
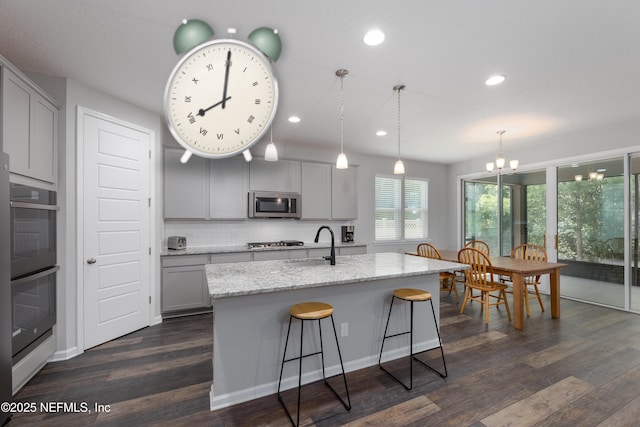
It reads h=8 m=0
